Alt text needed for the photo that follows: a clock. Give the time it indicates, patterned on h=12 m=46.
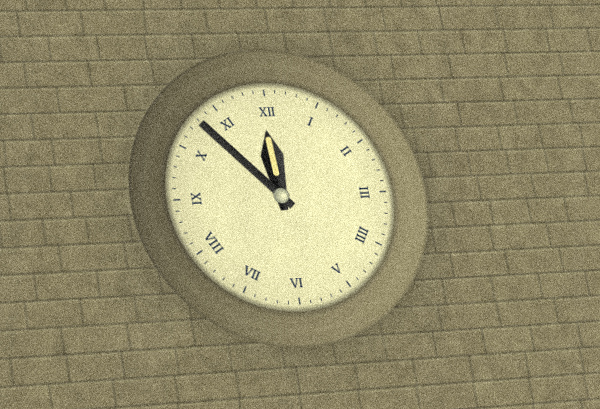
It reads h=11 m=53
